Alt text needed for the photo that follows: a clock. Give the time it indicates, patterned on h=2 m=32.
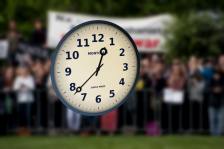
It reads h=12 m=38
